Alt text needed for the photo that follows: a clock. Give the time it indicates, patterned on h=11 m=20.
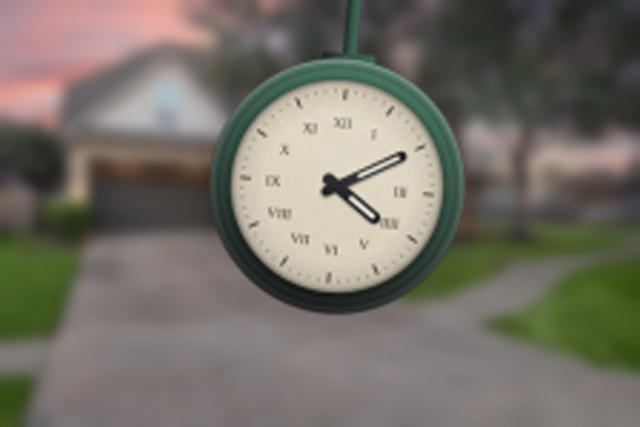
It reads h=4 m=10
